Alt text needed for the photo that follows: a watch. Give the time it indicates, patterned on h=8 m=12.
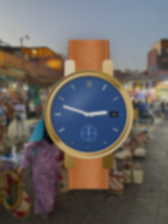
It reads h=2 m=48
